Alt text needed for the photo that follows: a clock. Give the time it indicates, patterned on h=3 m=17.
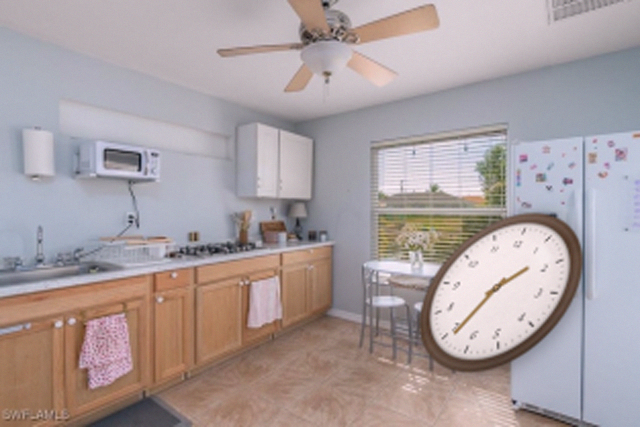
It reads h=1 m=34
